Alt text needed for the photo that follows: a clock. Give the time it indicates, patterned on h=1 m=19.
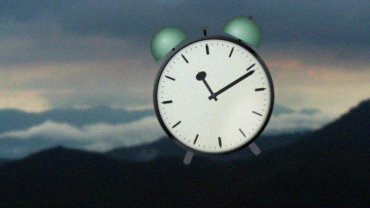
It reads h=11 m=11
